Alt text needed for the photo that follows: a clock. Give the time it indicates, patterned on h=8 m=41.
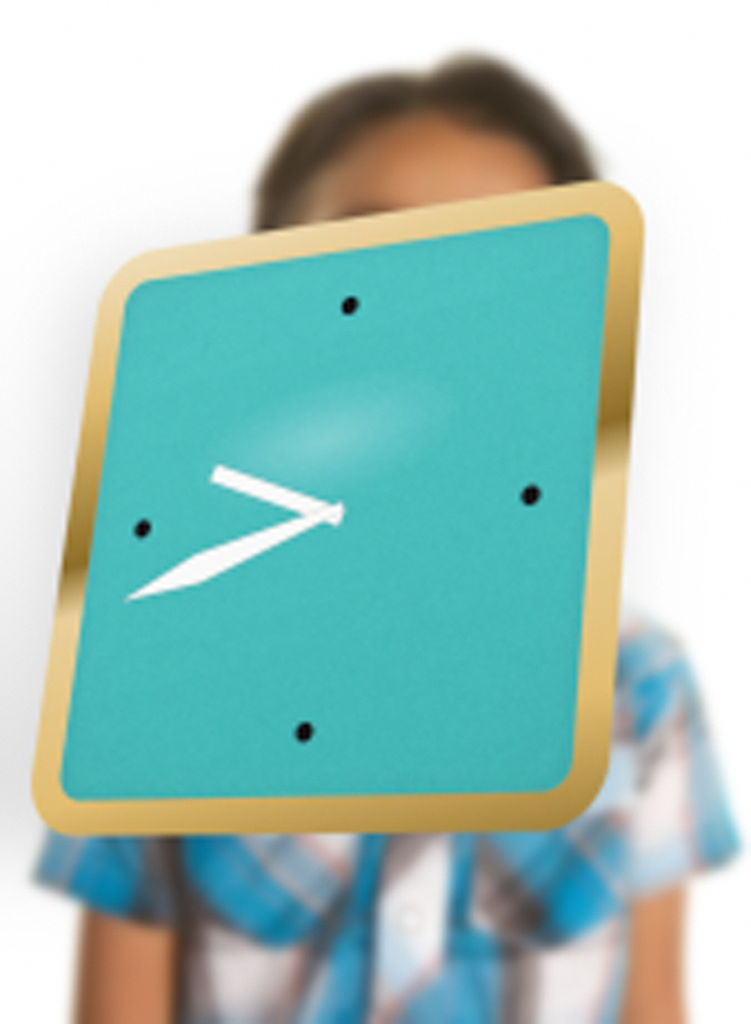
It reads h=9 m=42
